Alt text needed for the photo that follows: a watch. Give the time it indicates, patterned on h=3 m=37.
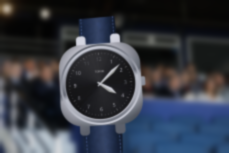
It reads h=4 m=8
